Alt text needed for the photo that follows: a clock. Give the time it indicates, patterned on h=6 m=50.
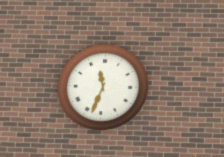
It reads h=11 m=33
